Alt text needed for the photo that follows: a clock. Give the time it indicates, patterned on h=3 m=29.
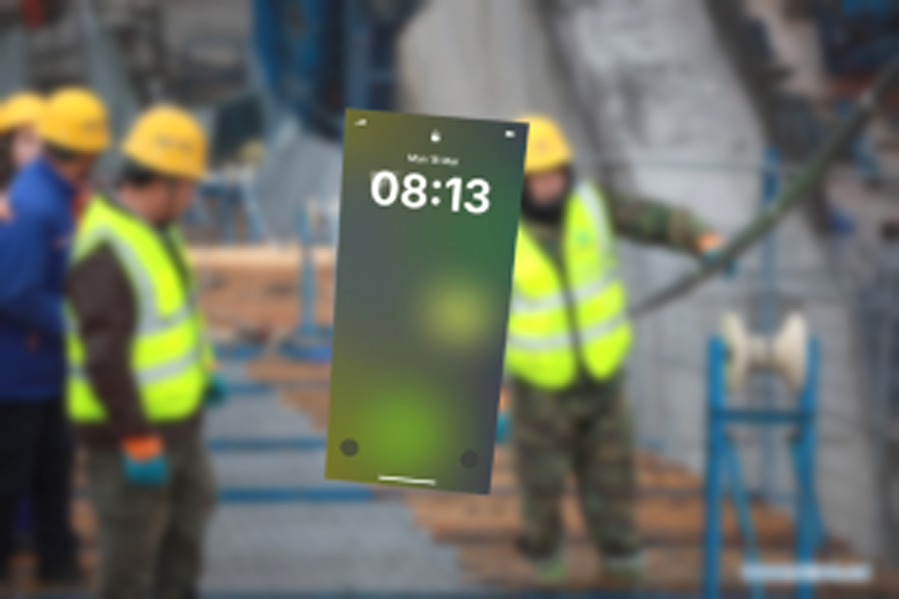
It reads h=8 m=13
